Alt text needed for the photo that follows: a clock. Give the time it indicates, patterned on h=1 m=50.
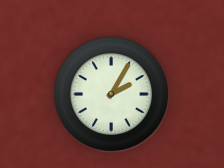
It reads h=2 m=5
